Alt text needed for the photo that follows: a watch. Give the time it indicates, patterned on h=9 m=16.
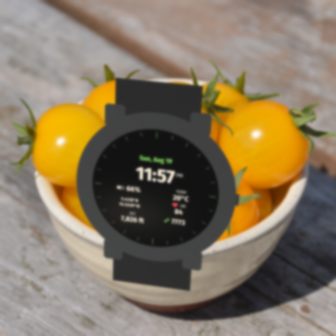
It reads h=11 m=57
